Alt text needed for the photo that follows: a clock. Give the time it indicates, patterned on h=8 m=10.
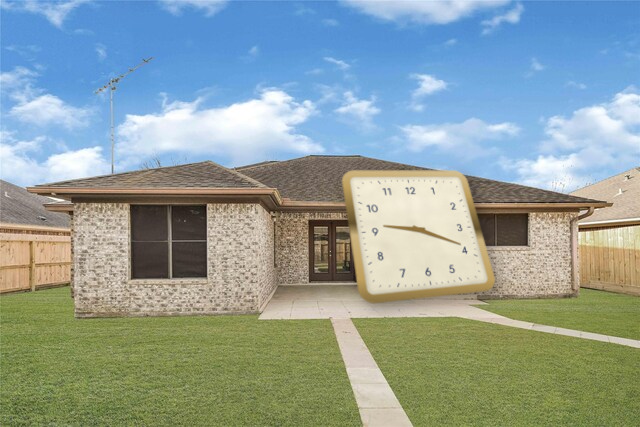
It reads h=9 m=19
